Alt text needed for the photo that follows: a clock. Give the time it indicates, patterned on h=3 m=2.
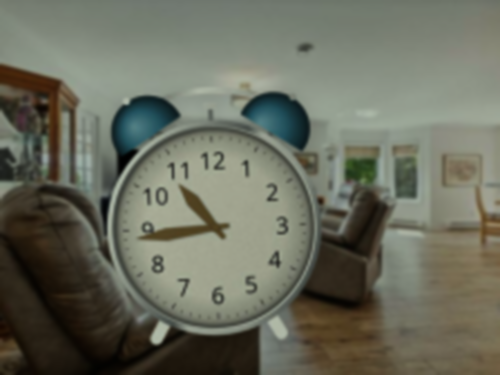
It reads h=10 m=44
